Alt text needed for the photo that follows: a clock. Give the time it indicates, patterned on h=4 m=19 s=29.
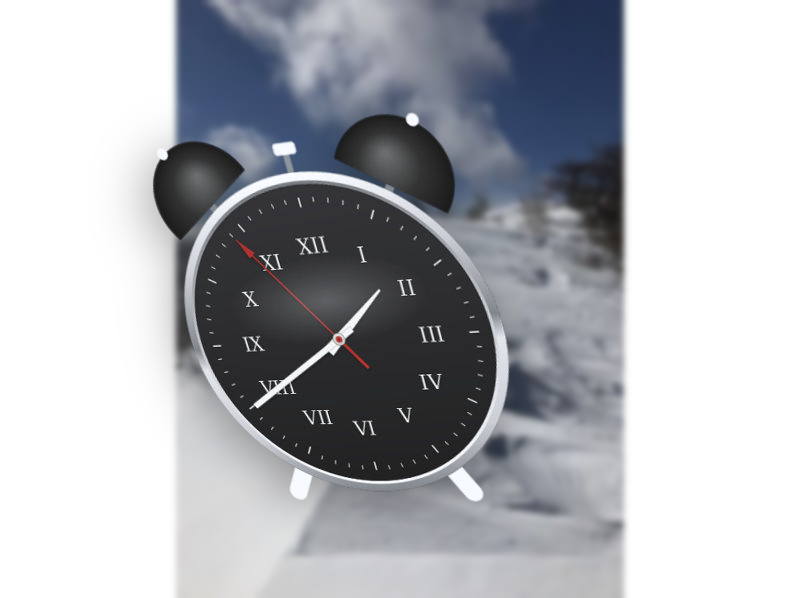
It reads h=1 m=39 s=54
